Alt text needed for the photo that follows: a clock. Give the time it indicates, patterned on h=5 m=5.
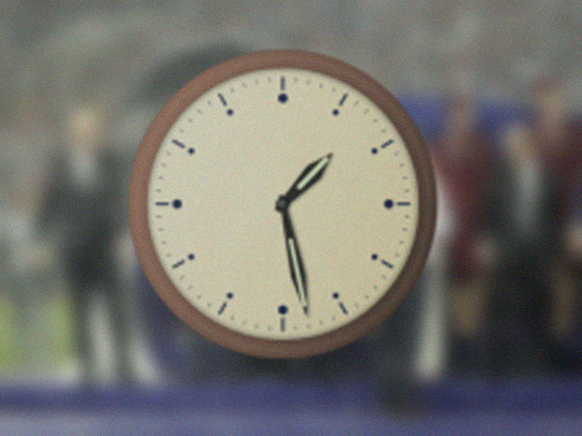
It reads h=1 m=28
